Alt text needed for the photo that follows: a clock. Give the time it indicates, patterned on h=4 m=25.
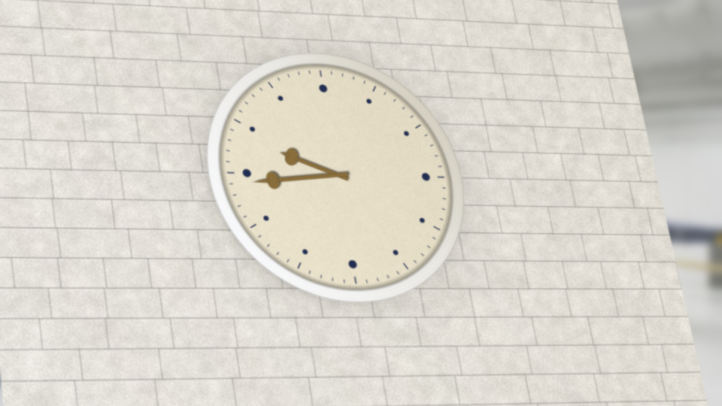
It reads h=9 m=44
